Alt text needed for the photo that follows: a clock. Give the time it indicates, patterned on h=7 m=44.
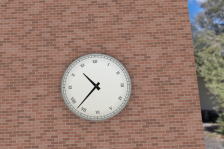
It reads h=10 m=37
